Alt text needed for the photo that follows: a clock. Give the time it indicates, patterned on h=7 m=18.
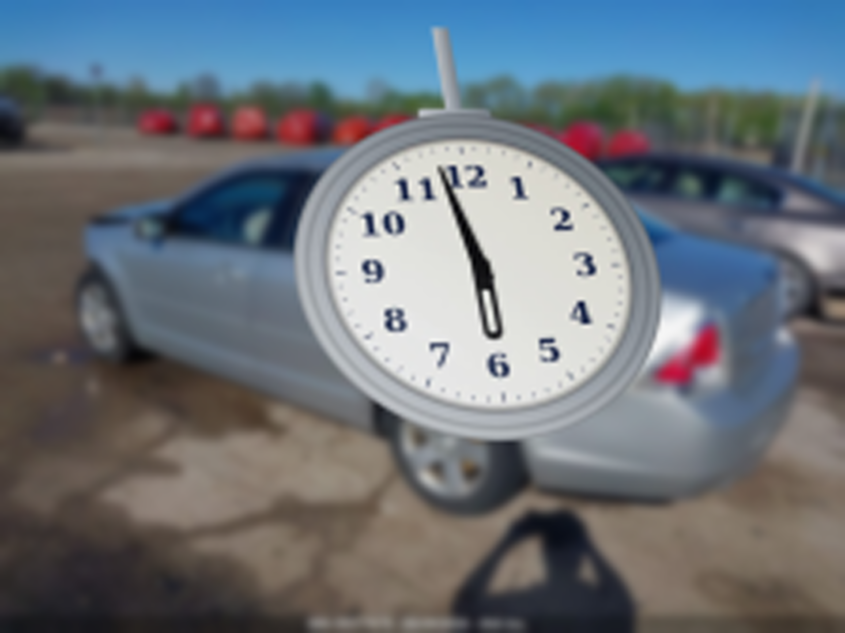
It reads h=5 m=58
